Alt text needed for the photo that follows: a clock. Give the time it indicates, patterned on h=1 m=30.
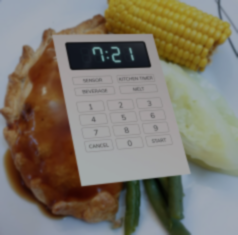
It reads h=7 m=21
